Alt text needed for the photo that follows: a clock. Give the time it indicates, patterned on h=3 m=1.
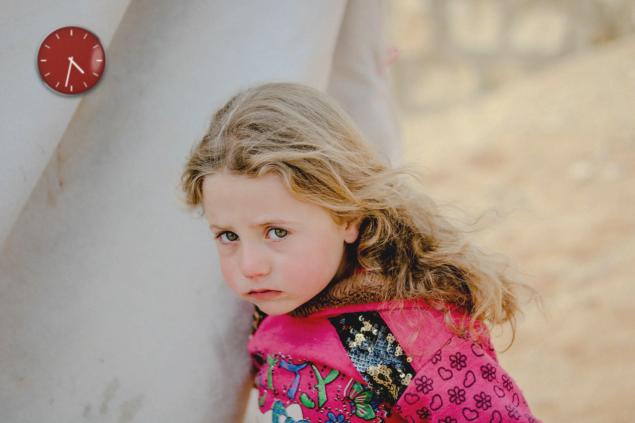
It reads h=4 m=32
